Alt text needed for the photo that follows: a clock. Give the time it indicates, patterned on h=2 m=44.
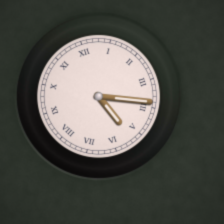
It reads h=5 m=19
